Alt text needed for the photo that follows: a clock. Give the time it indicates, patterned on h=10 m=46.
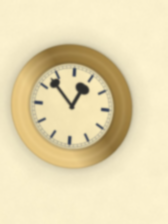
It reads h=12 m=53
